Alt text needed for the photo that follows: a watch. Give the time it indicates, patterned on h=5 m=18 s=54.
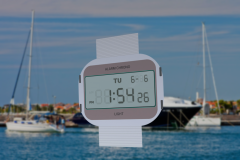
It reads h=1 m=54 s=26
